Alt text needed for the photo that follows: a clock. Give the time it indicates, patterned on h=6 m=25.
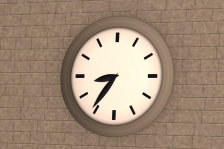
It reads h=8 m=36
